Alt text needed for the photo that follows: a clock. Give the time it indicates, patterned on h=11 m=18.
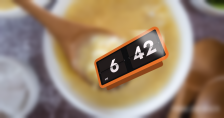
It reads h=6 m=42
